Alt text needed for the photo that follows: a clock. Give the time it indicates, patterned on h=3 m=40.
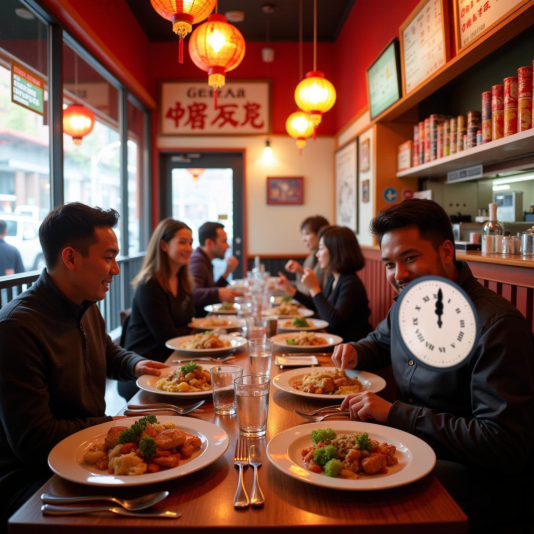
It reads h=12 m=1
